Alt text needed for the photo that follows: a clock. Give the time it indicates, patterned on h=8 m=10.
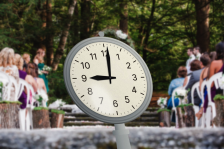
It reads h=9 m=1
